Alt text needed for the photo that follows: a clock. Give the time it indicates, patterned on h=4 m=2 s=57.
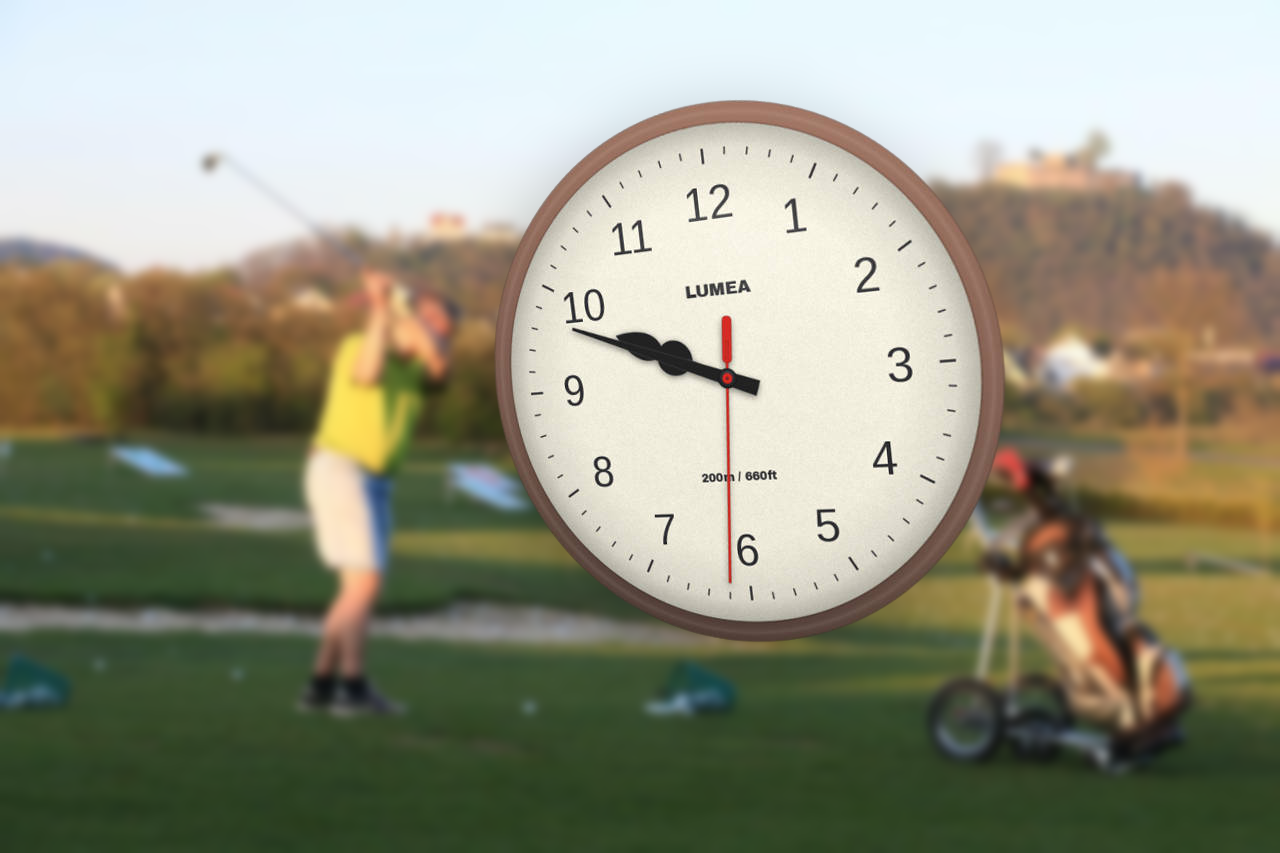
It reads h=9 m=48 s=31
